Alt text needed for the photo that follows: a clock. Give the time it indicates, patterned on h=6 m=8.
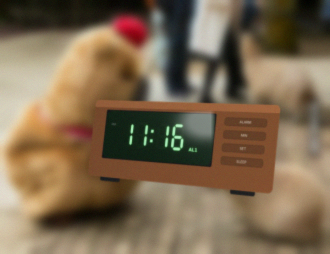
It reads h=11 m=16
